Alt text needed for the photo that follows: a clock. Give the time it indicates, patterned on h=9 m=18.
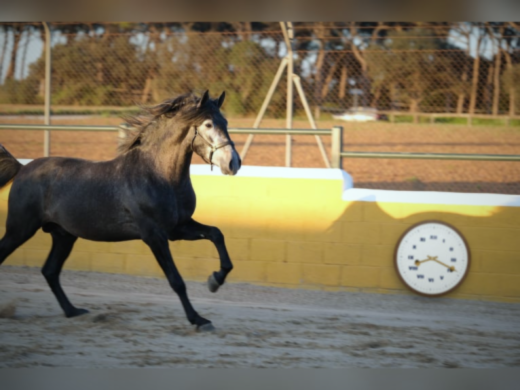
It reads h=8 m=19
